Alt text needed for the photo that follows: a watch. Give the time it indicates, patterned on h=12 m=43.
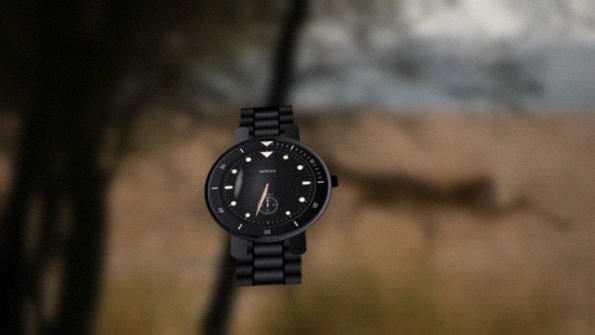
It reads h=6 m=33
